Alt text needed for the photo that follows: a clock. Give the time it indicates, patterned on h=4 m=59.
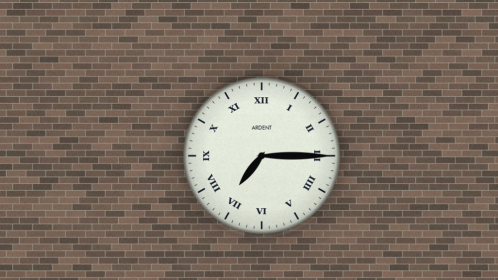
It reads h=7 m=15
